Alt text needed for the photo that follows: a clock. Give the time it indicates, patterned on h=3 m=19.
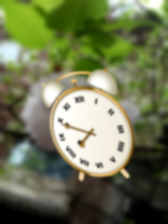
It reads h=7 m=49
